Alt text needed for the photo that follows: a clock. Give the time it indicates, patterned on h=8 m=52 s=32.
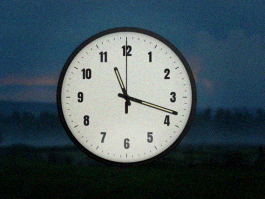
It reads h=11 m=18 s=0
